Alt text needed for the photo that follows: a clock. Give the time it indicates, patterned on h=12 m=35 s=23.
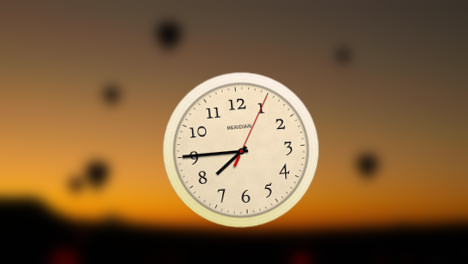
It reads h=7 m=45 s=5
